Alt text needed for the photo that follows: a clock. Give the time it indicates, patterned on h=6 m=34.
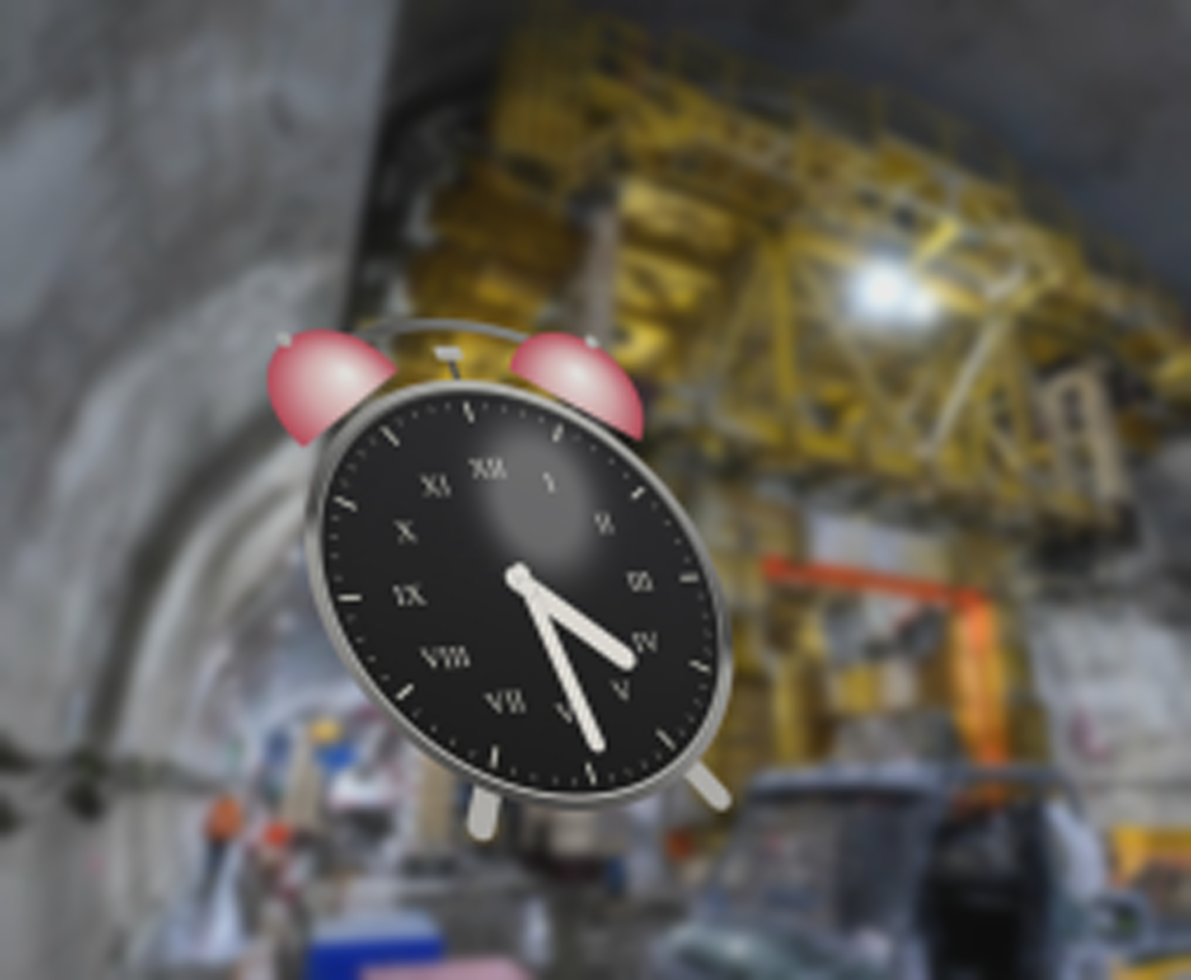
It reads h=4 m=29
